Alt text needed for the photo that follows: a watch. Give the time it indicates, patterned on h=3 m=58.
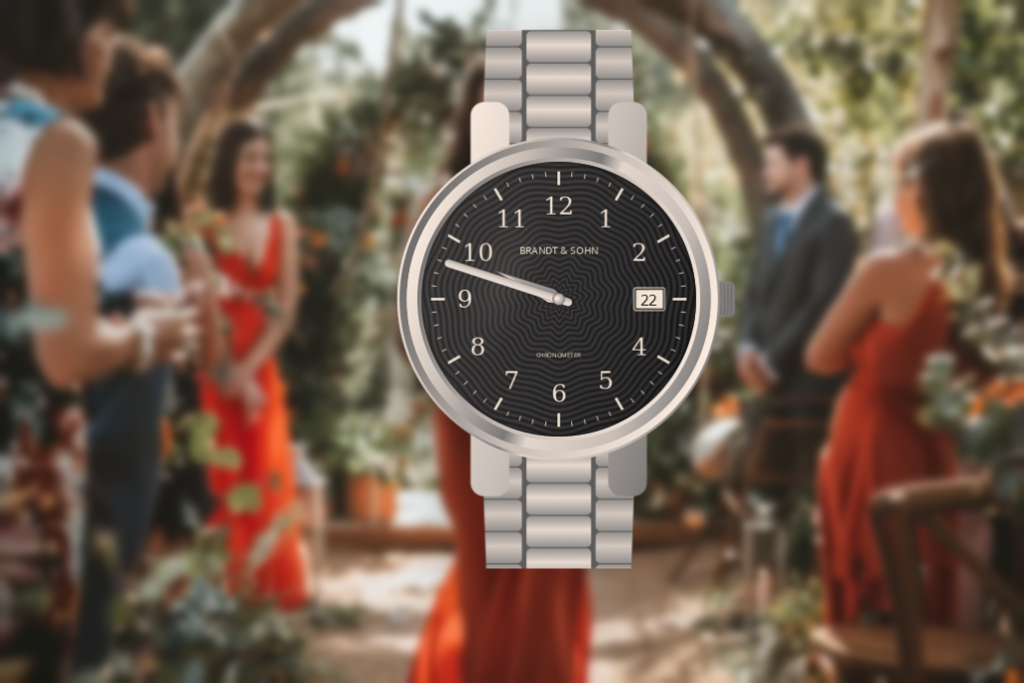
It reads h=9 m=48
